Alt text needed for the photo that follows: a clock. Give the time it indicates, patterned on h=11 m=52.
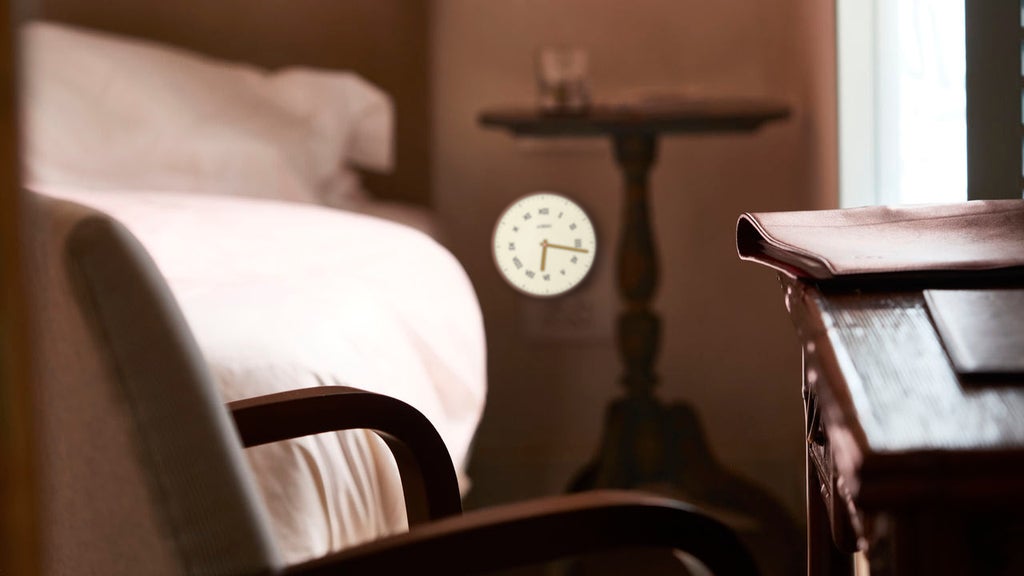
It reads h=6 m=17
